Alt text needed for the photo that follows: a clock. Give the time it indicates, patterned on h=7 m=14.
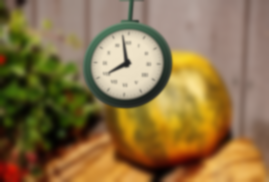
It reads h=7 m=58
